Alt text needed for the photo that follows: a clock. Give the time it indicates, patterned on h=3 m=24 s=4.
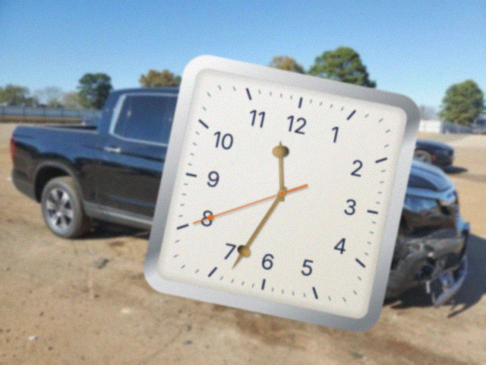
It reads h=11 m=33 s=40
